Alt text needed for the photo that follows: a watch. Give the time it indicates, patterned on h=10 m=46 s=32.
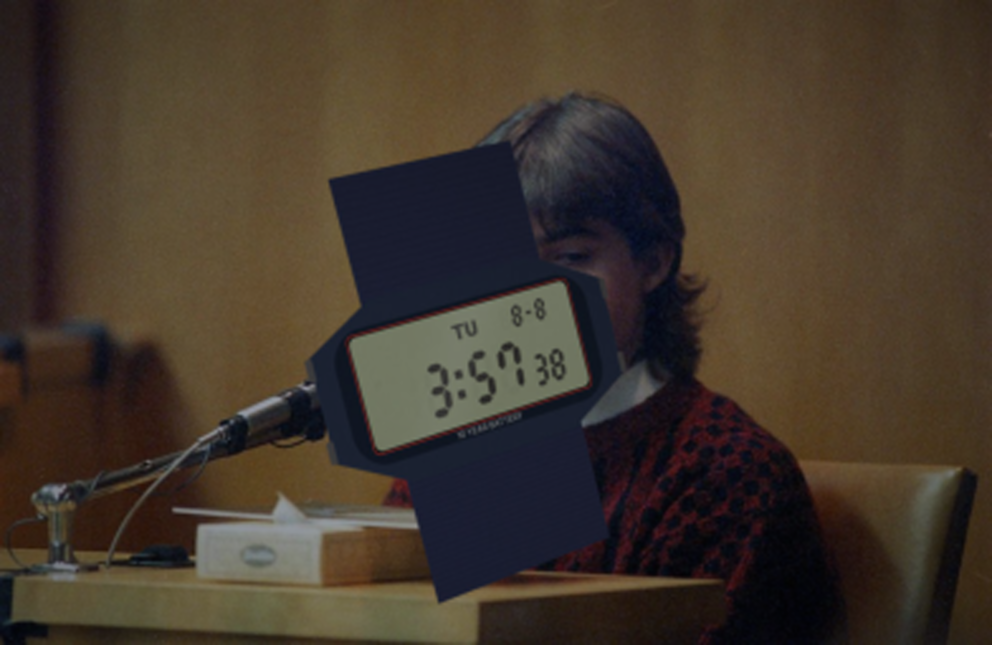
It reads h=3 m=57 s=38
